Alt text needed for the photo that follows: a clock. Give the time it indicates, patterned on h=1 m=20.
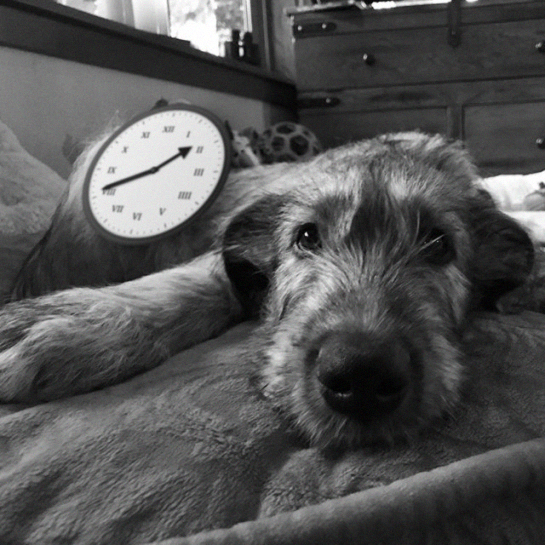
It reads h=1 m=41
